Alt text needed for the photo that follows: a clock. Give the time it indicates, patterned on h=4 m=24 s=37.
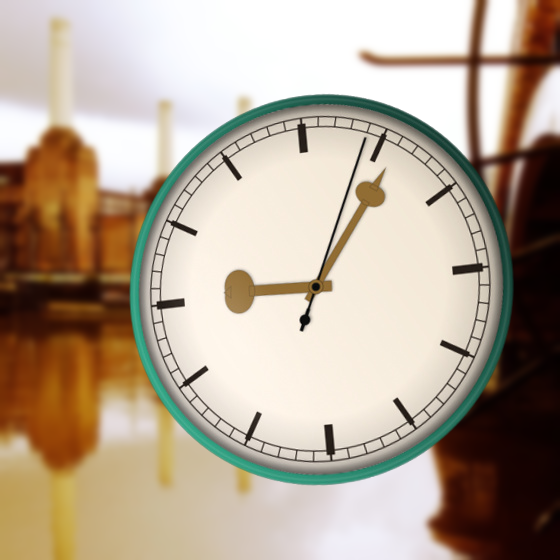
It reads h=9 m=6 s=4
